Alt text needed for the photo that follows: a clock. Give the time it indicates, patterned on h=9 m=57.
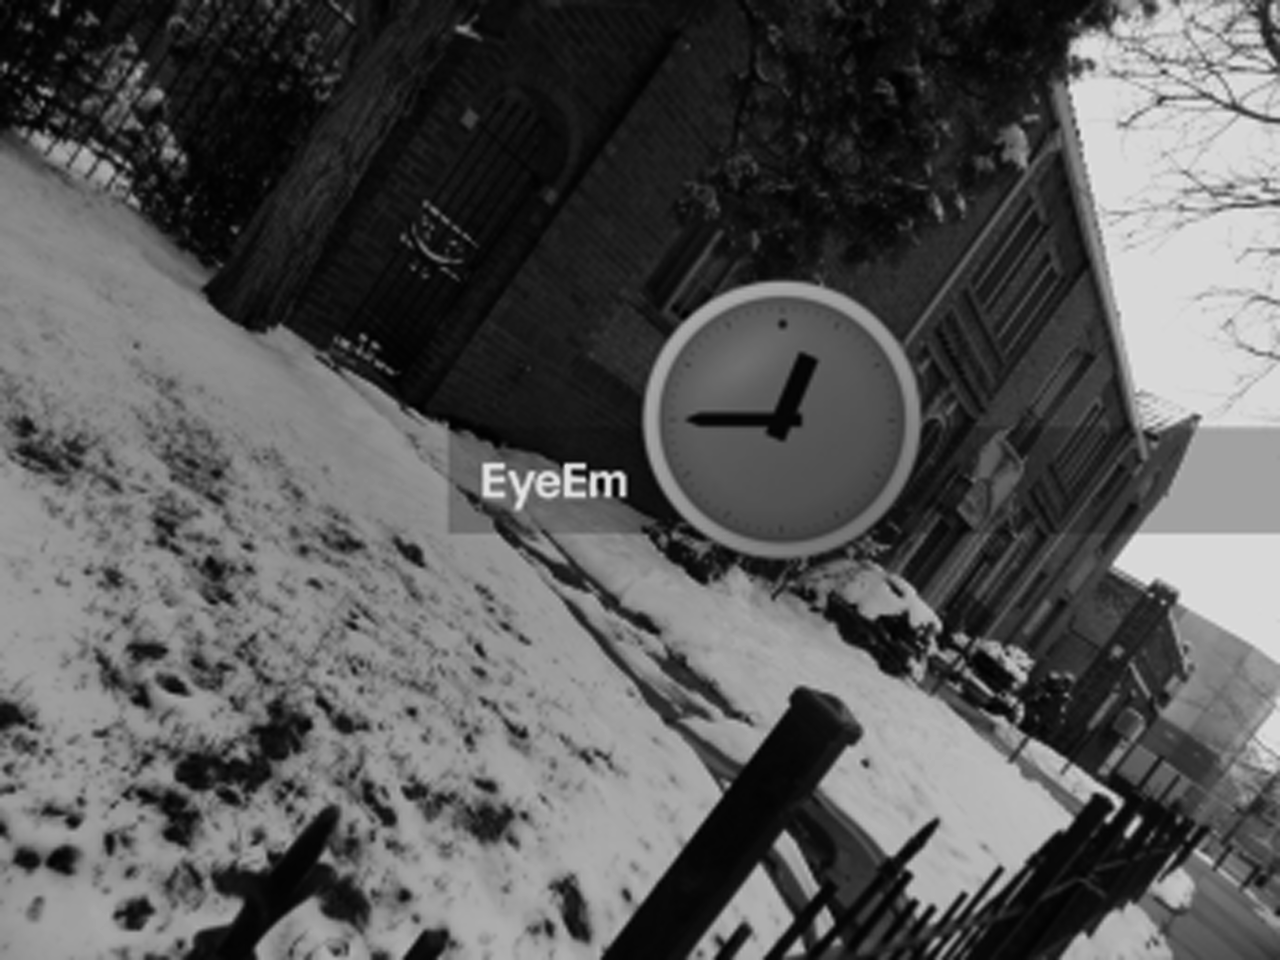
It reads h=12 m=45
